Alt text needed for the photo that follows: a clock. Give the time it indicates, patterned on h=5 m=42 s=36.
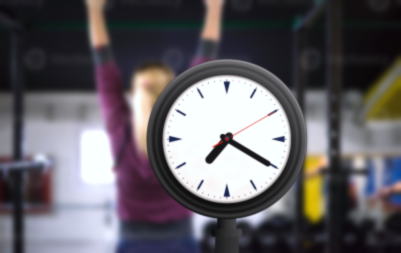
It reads h=7 m=20 s=10
